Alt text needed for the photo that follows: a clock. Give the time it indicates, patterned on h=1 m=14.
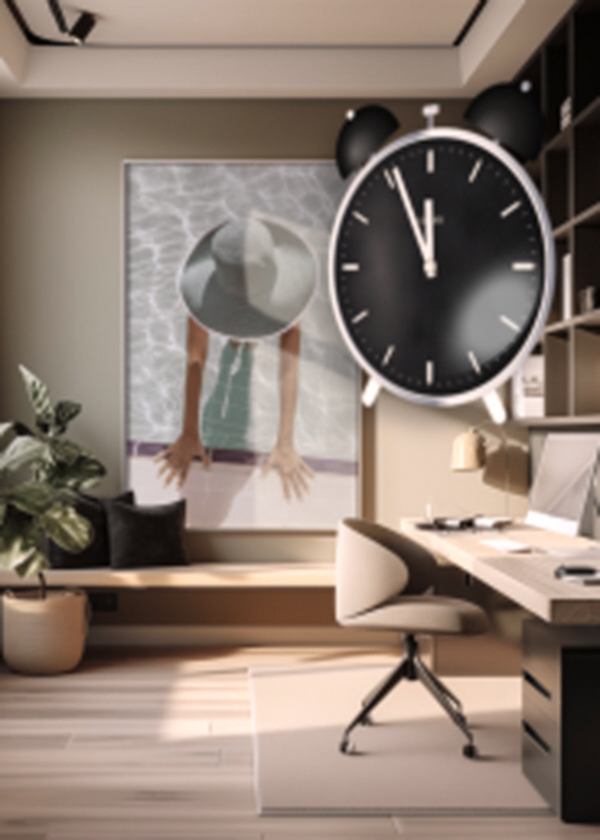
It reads h=11 m=56
